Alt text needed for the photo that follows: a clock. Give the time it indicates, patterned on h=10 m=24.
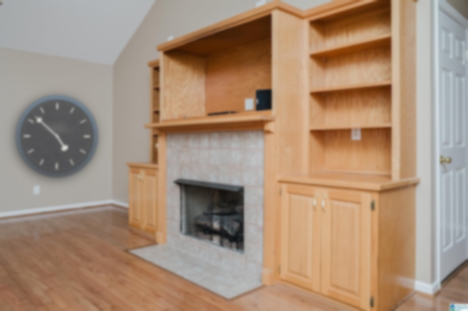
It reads h=4 m=52
